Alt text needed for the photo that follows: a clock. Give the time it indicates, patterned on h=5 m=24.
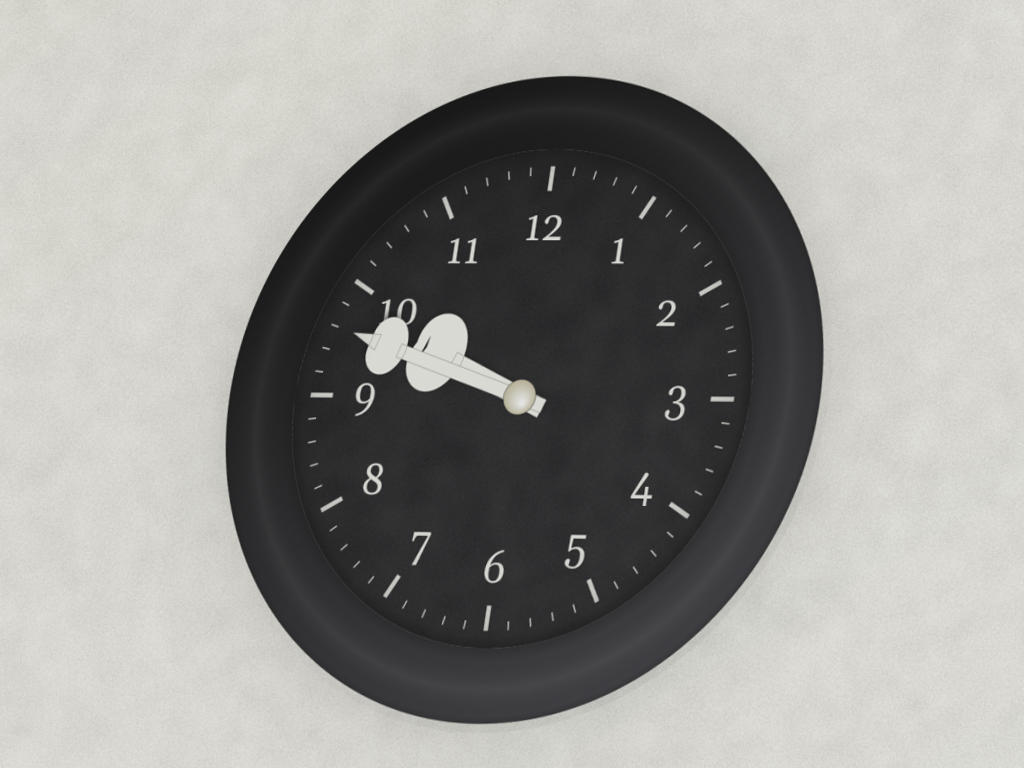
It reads h=9 m=48
